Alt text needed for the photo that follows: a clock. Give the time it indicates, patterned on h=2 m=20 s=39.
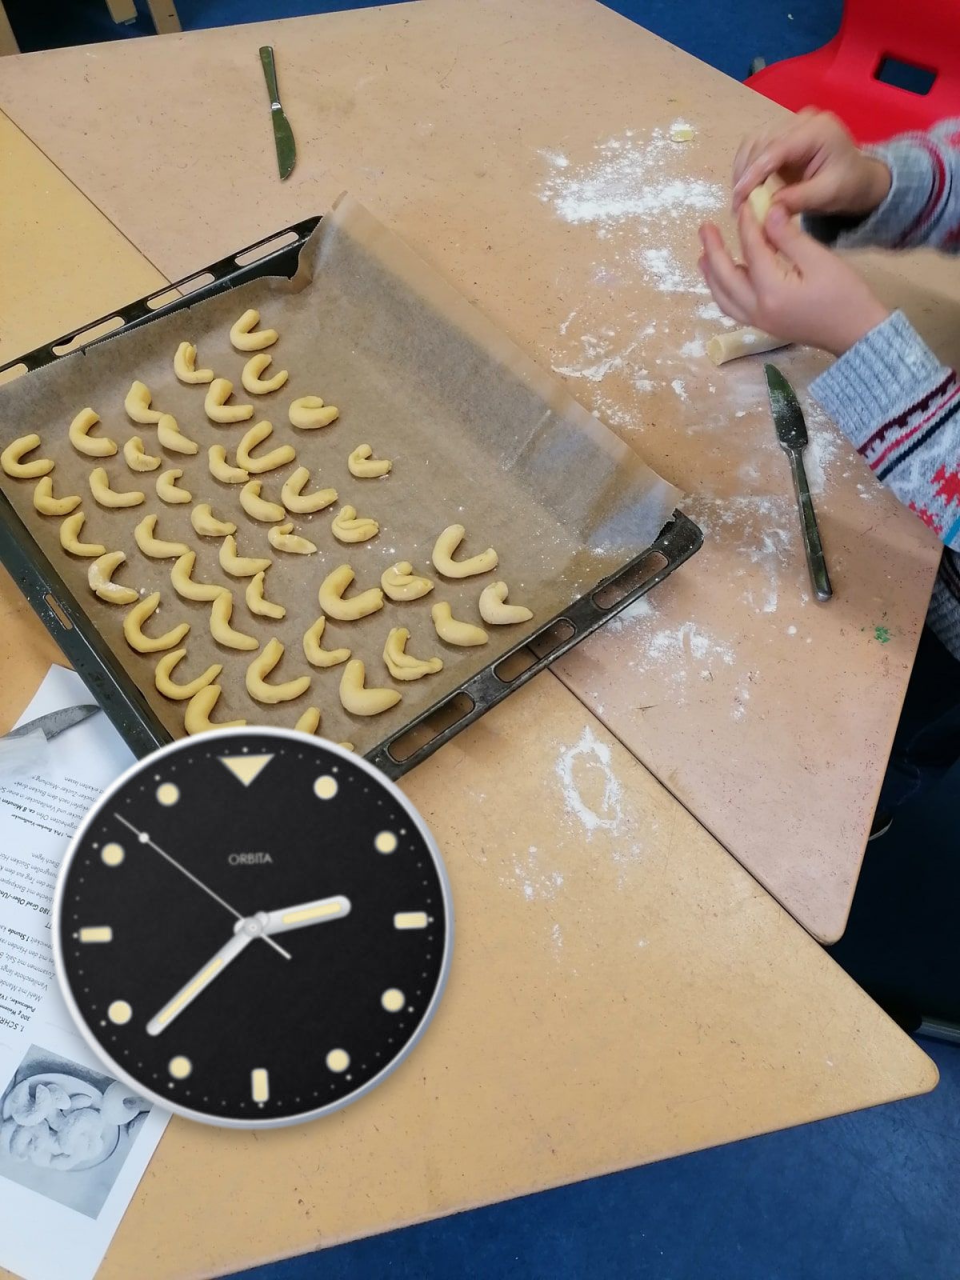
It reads h=2 m=37 s=52
